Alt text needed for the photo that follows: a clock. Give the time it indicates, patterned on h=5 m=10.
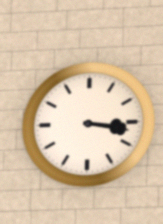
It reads h=3 m=17
